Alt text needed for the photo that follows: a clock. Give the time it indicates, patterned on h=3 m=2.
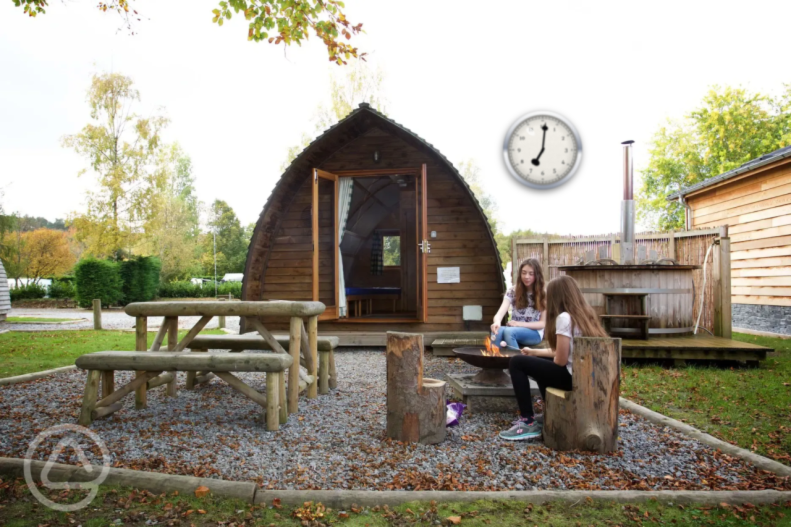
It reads h=7 m=1
